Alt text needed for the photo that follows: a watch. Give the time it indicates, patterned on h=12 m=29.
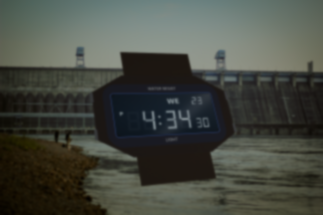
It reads h=4 m=34
